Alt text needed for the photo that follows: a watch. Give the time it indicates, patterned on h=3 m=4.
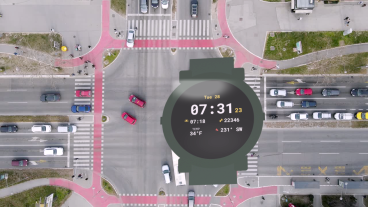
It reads h=7 m=31
